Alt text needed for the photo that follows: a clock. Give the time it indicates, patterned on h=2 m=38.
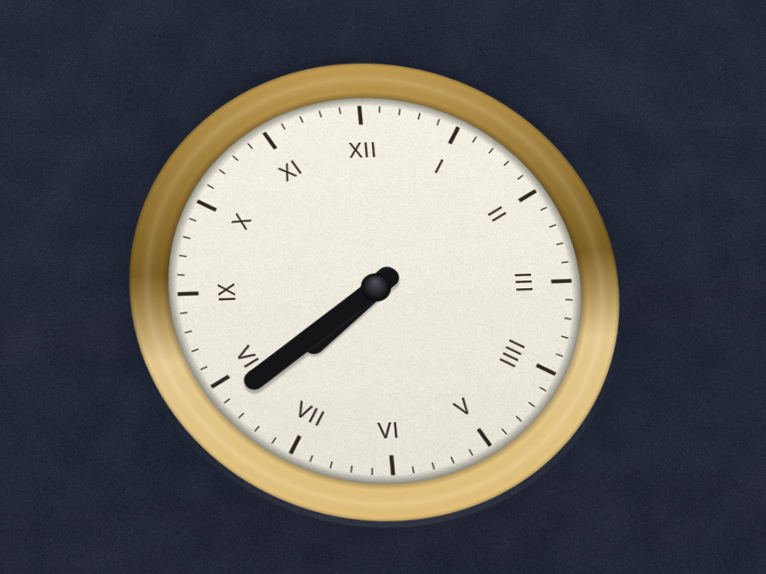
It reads h=7 m=39
